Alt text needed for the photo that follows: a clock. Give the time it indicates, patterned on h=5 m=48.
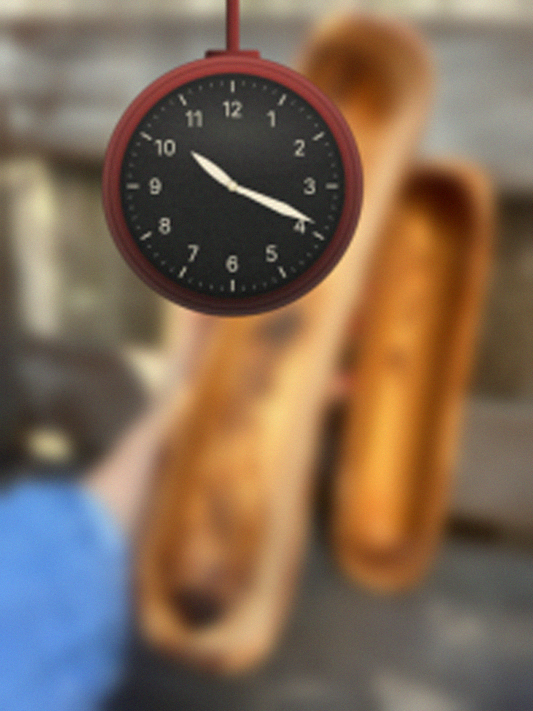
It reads h=10 m=19
